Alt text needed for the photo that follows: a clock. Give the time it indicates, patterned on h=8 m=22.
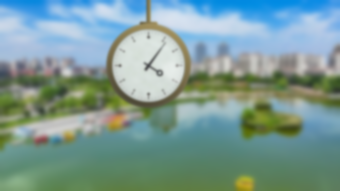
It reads h=4 m=6
